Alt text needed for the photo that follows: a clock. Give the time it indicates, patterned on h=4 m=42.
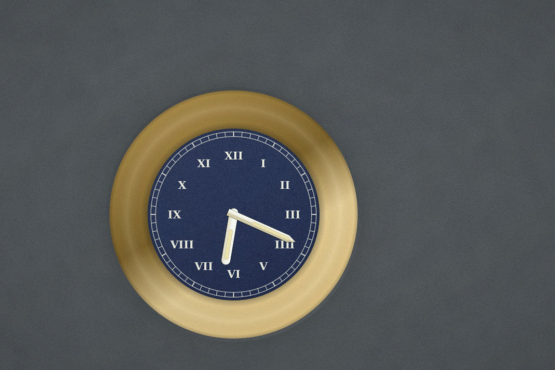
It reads h=6 m=19
